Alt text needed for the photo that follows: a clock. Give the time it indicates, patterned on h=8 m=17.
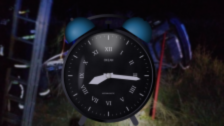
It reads h=8 m=16
